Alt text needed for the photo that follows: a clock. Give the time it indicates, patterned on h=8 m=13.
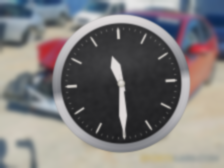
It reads h=11 m=30
